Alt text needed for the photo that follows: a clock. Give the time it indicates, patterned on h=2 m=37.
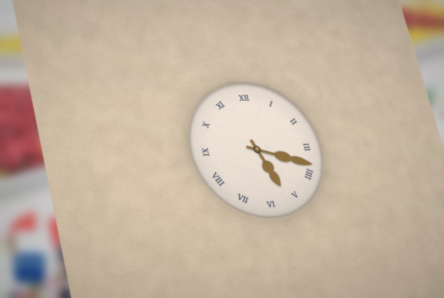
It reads h=5 m=18
